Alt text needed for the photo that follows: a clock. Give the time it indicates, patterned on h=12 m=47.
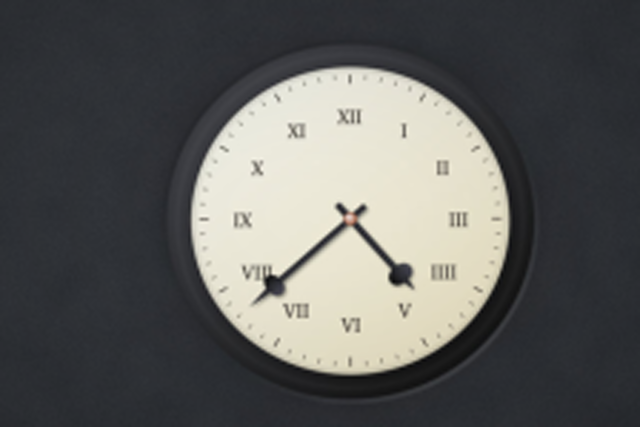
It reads h=4 m=38
